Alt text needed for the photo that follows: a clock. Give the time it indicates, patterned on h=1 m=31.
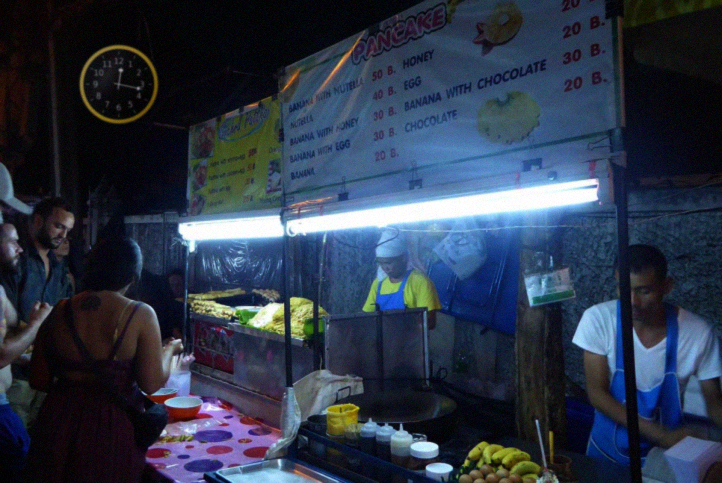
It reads h=12 m=17
